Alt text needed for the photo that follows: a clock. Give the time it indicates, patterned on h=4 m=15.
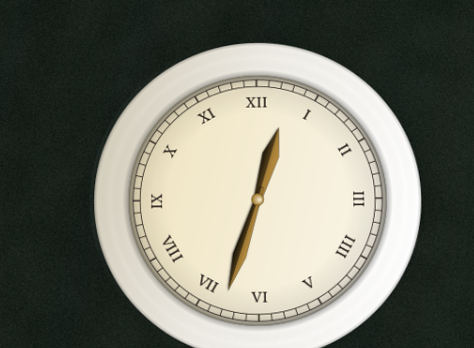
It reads h=12 m=33
